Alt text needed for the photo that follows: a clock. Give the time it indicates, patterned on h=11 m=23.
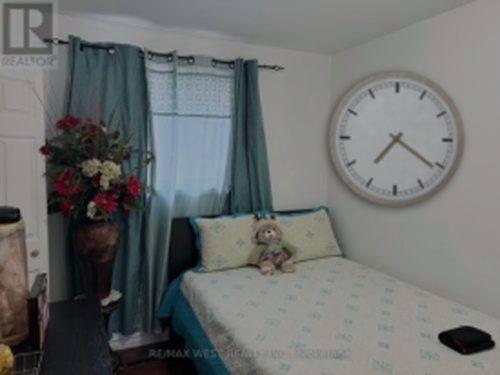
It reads h=7 m=21
